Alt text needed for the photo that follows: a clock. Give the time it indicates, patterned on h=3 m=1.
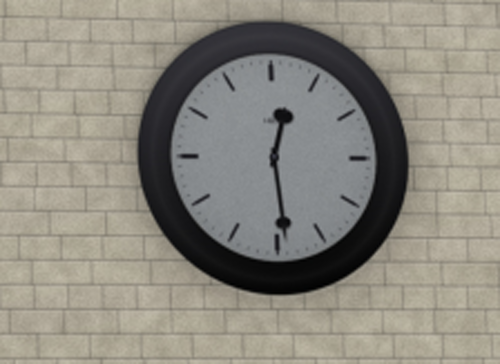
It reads h=12 m=29
